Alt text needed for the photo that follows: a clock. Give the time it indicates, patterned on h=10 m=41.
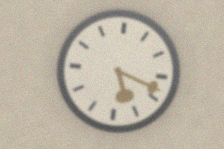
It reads h=5 m=18
